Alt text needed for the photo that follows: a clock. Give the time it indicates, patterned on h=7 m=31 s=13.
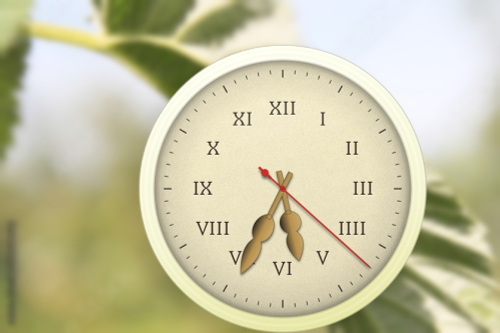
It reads h=5 m=34 s=22
